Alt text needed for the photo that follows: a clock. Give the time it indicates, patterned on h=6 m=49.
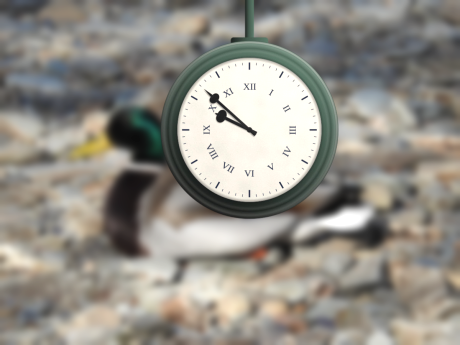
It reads h=9 m=52
